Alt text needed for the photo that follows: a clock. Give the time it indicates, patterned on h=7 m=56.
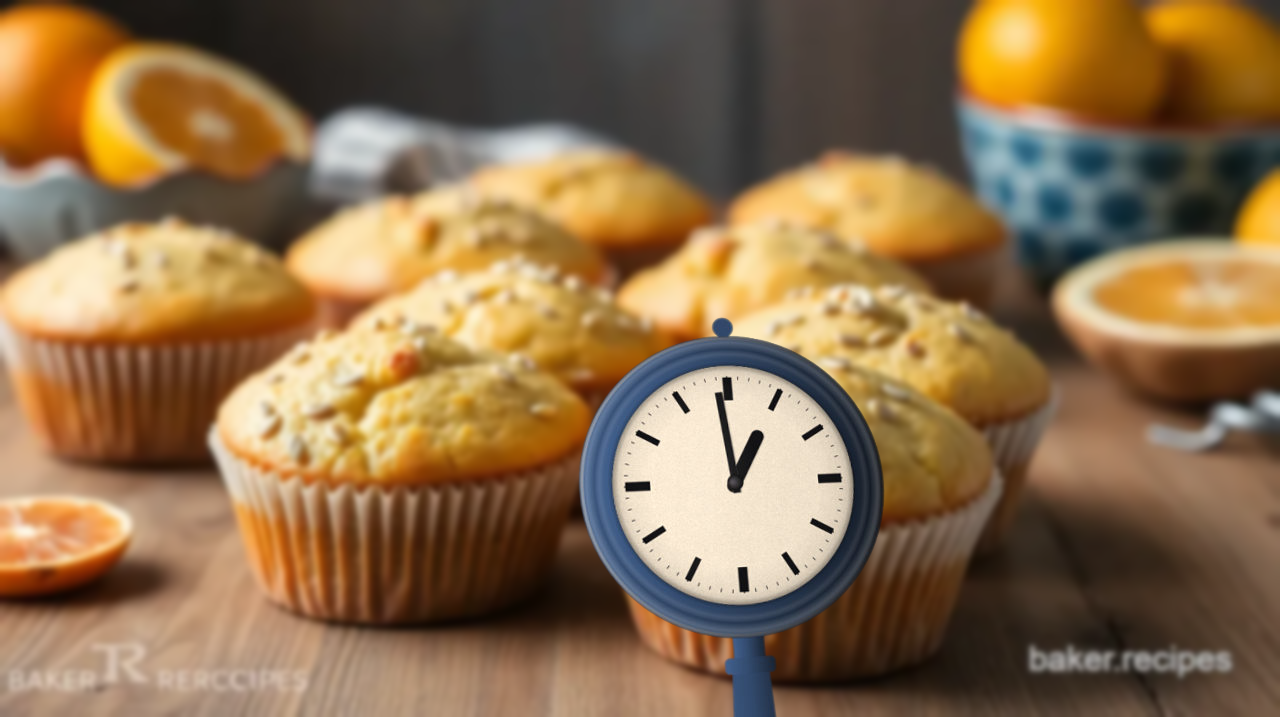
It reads h=12 m=59
